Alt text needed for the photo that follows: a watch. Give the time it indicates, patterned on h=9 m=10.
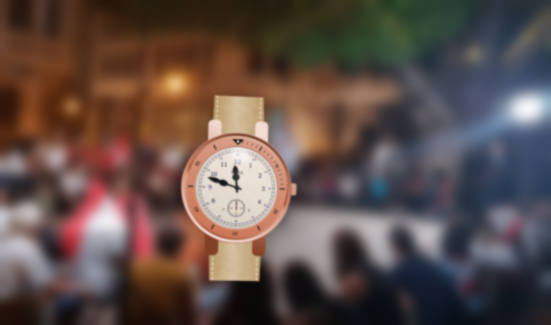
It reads h=11 m=48
